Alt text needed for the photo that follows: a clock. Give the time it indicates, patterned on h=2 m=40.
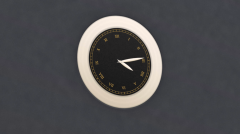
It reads h=4 m=14
